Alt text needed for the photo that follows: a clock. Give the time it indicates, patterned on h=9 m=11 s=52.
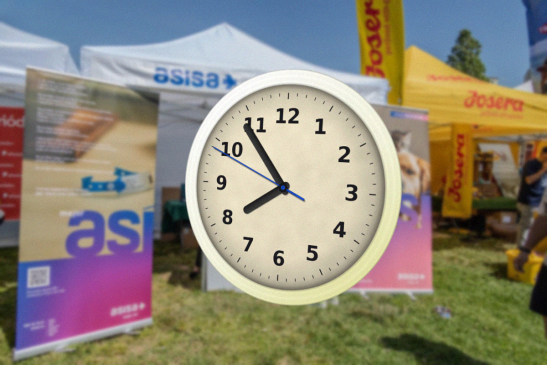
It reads h=7 m=53 s=49
